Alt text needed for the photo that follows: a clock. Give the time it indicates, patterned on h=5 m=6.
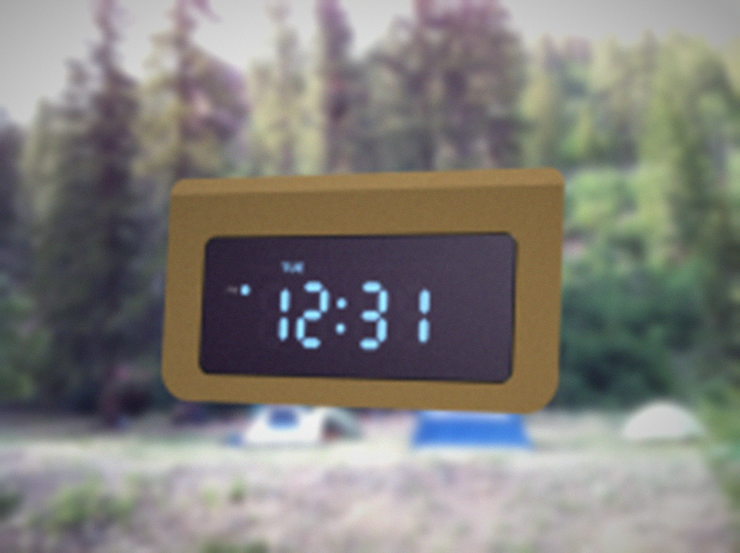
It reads h=12 m=31
